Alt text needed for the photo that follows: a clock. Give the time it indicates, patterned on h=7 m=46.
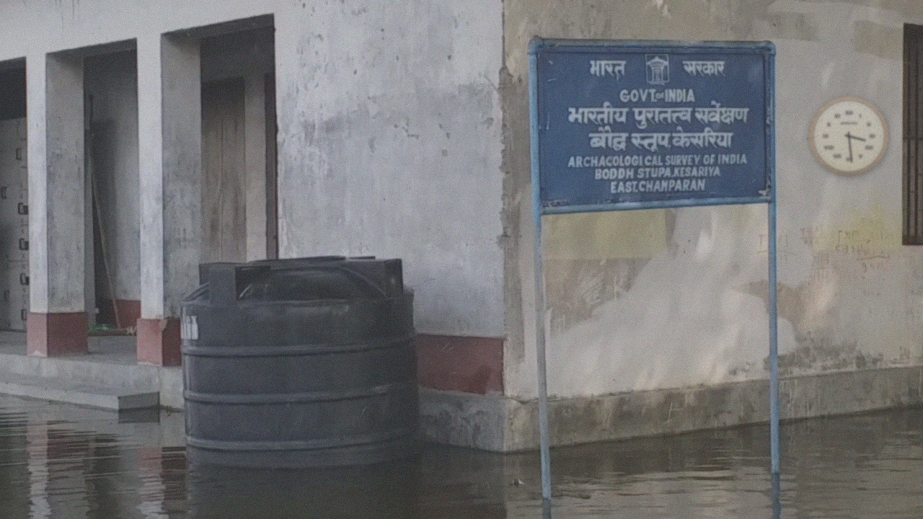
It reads h=3 m=29
